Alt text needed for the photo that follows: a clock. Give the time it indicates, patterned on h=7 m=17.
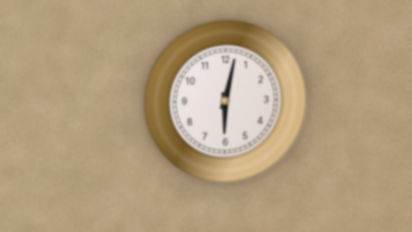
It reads h=6 m=2
